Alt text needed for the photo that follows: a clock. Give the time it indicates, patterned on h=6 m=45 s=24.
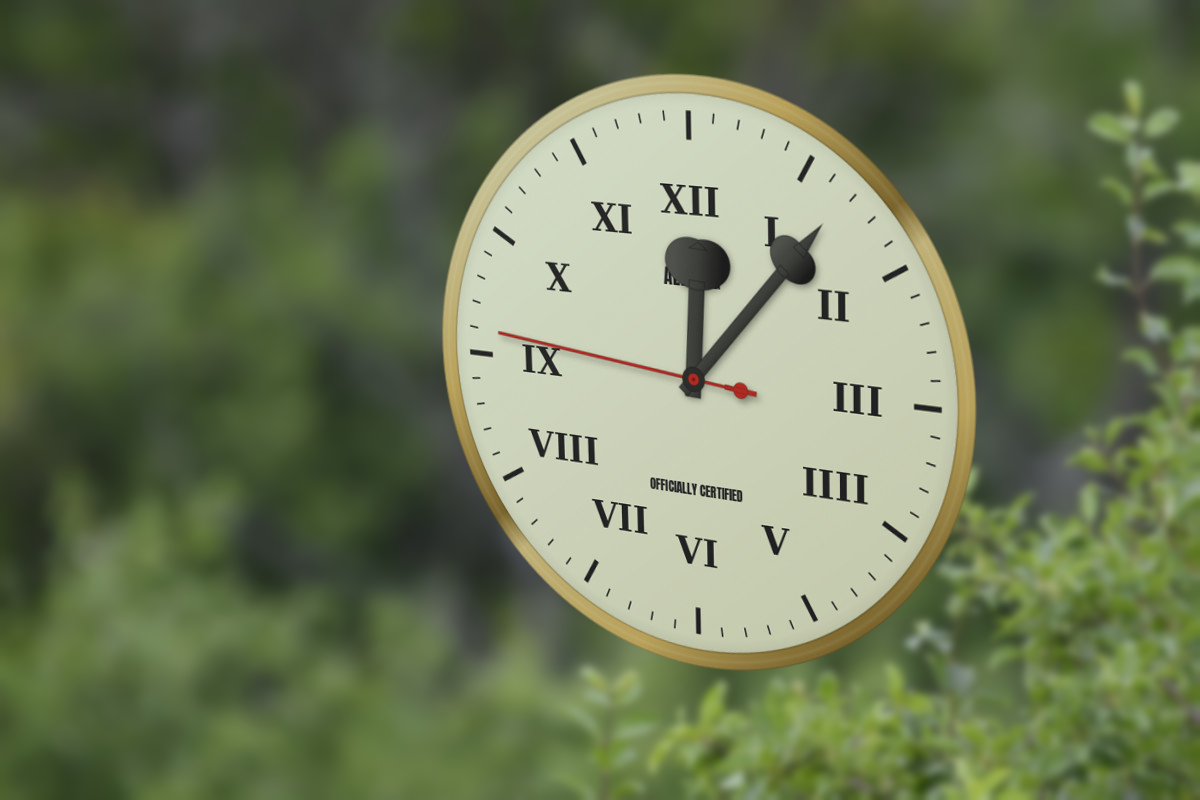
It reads h=12 m=6 s=46
